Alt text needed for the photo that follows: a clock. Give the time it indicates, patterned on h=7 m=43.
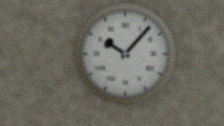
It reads h=10 m=7
